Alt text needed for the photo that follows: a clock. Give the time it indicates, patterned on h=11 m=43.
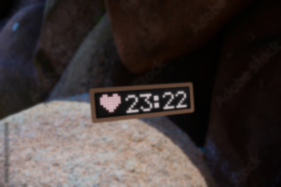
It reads h=23 m=22
